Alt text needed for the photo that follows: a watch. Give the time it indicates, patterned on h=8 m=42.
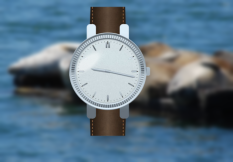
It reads h=9 m=17
